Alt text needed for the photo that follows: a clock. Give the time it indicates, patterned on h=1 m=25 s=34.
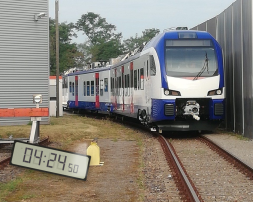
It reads h=4 m=24 s=50
